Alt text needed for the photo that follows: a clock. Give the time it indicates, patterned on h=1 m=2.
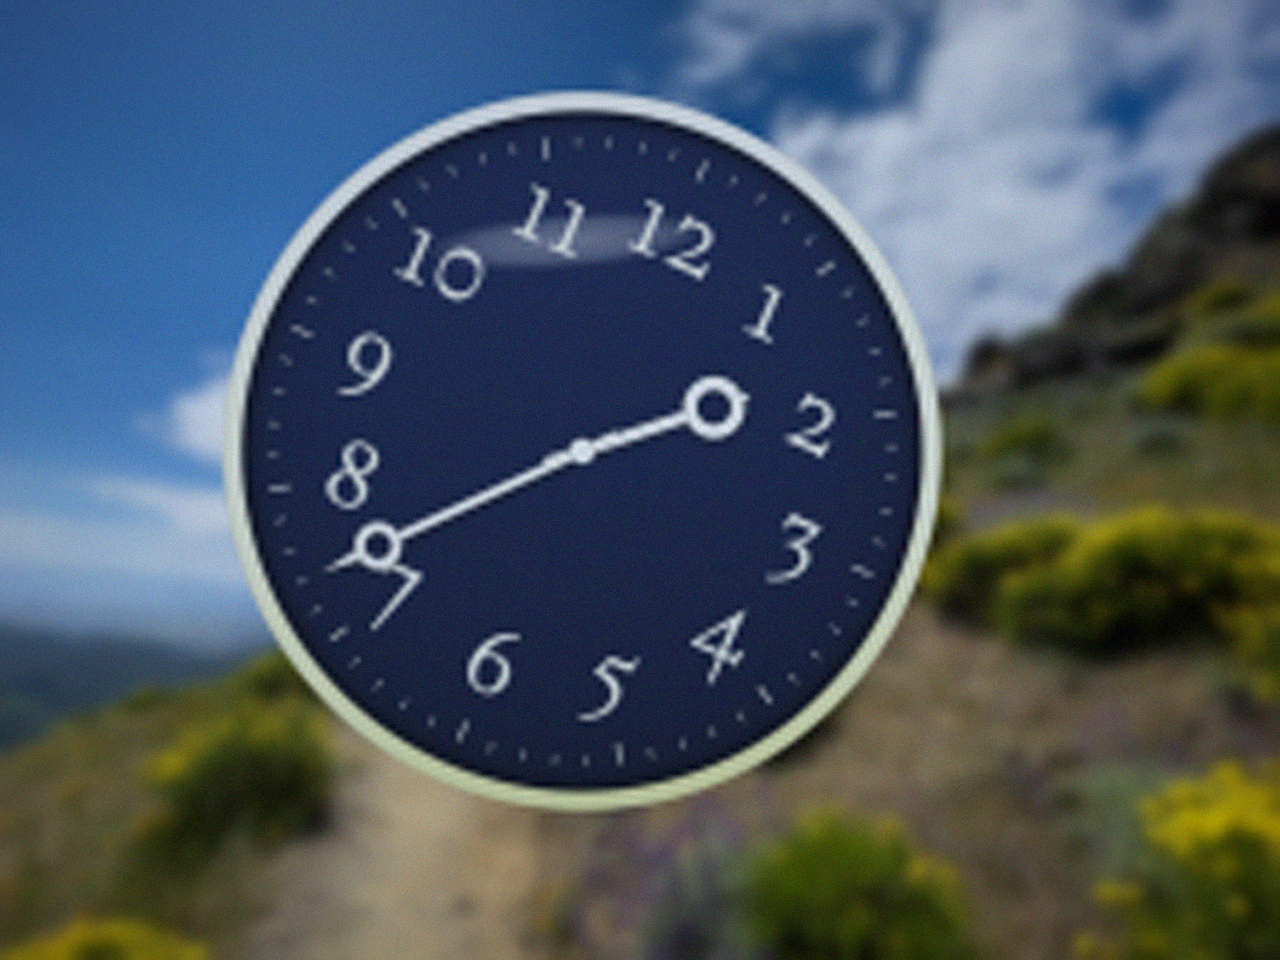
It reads h=1 m=37
